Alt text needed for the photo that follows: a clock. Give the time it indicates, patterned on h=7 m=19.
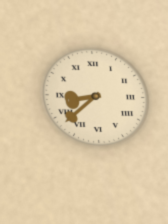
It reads h=8 m=38
